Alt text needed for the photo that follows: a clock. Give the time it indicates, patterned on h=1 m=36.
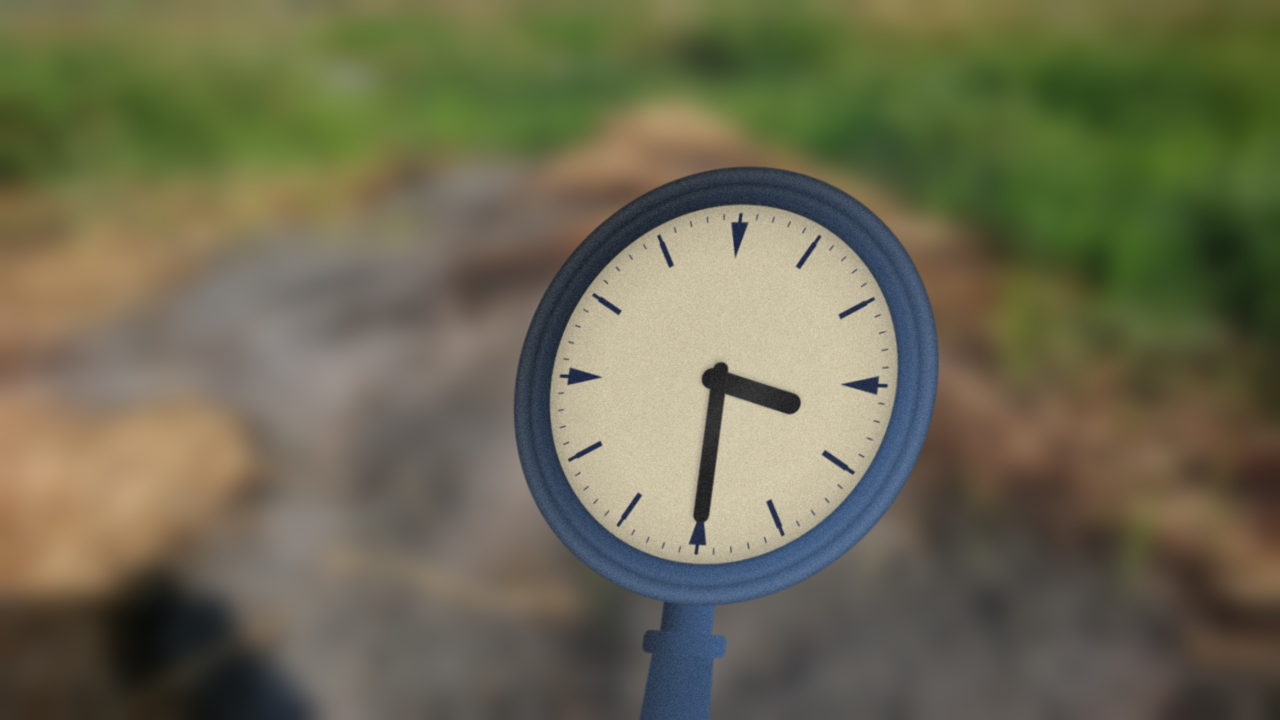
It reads h=3 m=30
